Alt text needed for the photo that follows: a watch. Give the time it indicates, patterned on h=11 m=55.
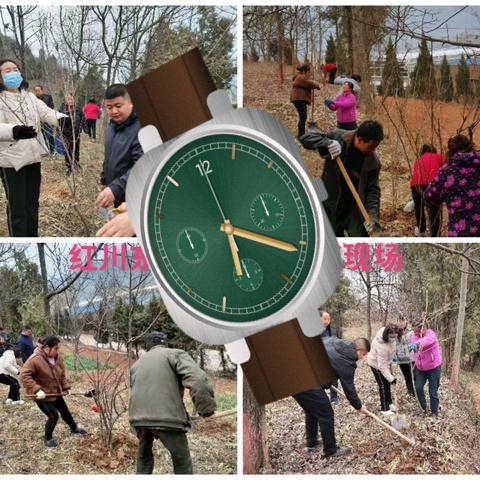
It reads h=6 m=21
